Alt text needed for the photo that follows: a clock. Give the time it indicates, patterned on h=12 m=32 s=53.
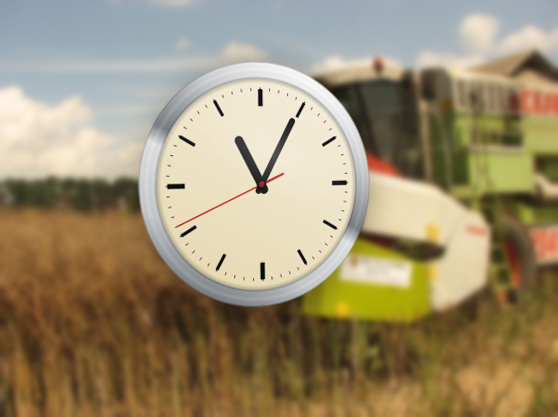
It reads h=11 m=4 s=41
